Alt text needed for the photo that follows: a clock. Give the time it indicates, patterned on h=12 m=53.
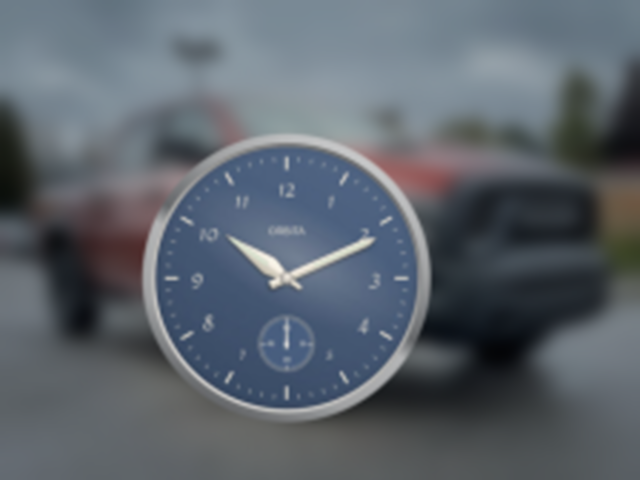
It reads h=10 m=11
